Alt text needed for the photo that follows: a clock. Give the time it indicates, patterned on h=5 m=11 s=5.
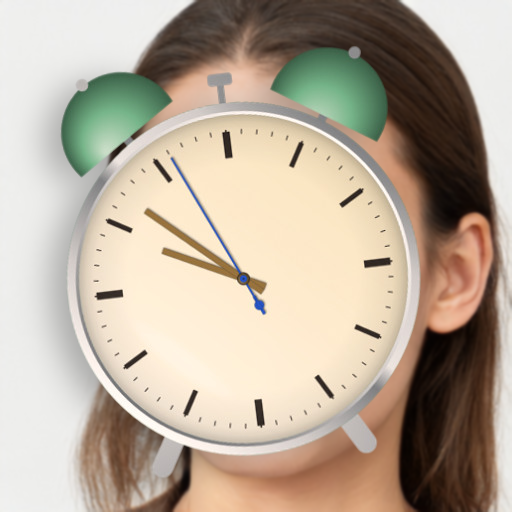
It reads h=9 m=51 s=56
